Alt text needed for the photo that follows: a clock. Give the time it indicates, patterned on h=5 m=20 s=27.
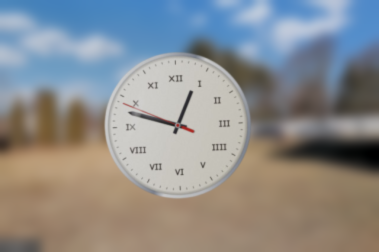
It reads h=12 m=47 s=49
